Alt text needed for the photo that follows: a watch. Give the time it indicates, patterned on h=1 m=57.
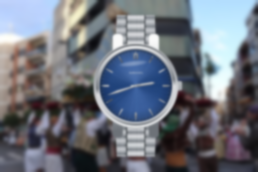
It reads h=2 m=42
